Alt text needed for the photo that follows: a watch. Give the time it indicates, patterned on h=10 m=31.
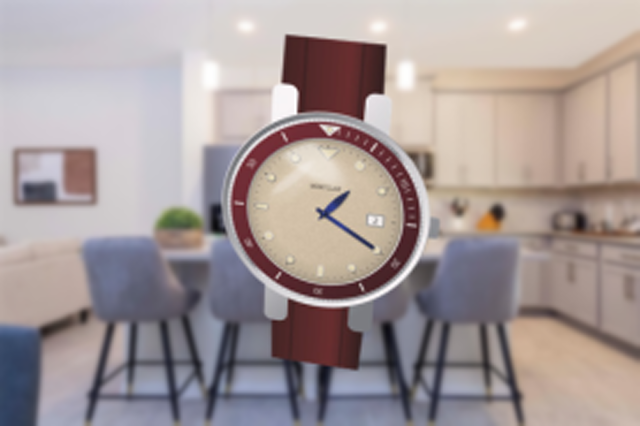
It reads h=1 m=20
